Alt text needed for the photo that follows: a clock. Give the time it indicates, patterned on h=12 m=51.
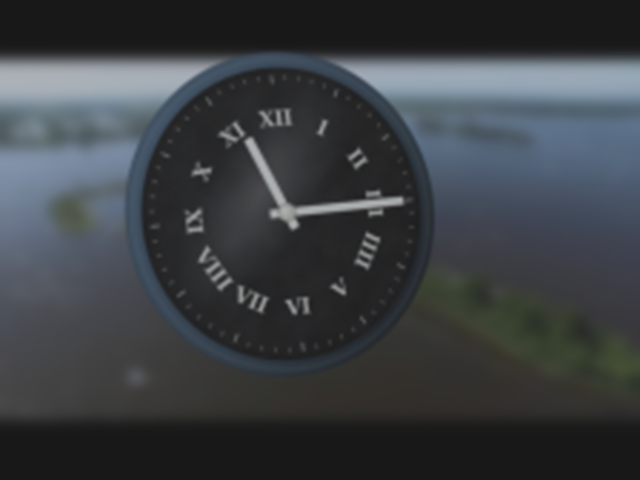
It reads h=11 m=15
